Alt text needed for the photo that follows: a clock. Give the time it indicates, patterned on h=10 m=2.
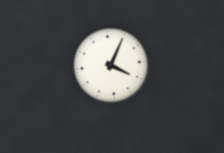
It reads h=4 m=5
